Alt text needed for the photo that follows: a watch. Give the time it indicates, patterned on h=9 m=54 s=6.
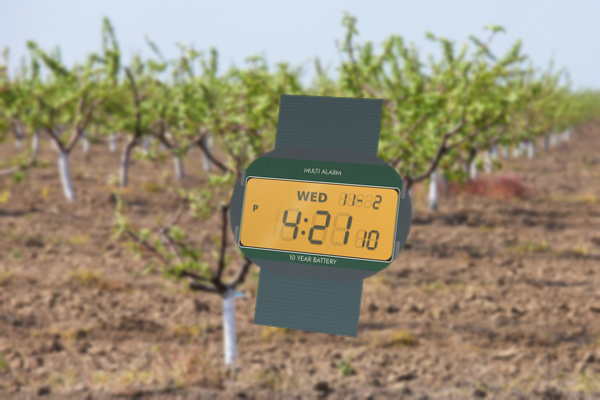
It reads h=4 m=21 s=10
